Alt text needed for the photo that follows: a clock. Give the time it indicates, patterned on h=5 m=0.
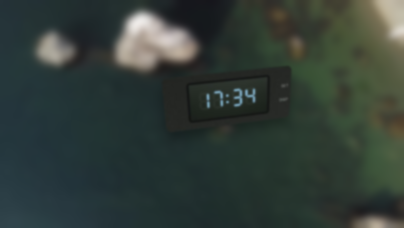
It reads h=17 m=34
